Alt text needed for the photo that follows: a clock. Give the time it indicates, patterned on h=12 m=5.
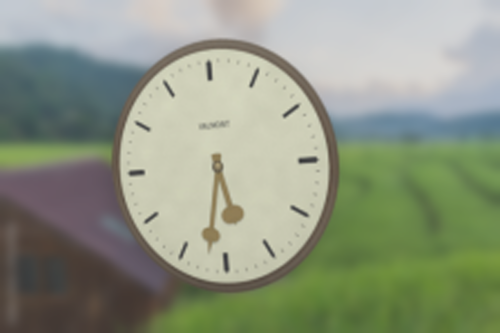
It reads h=5 m=32
